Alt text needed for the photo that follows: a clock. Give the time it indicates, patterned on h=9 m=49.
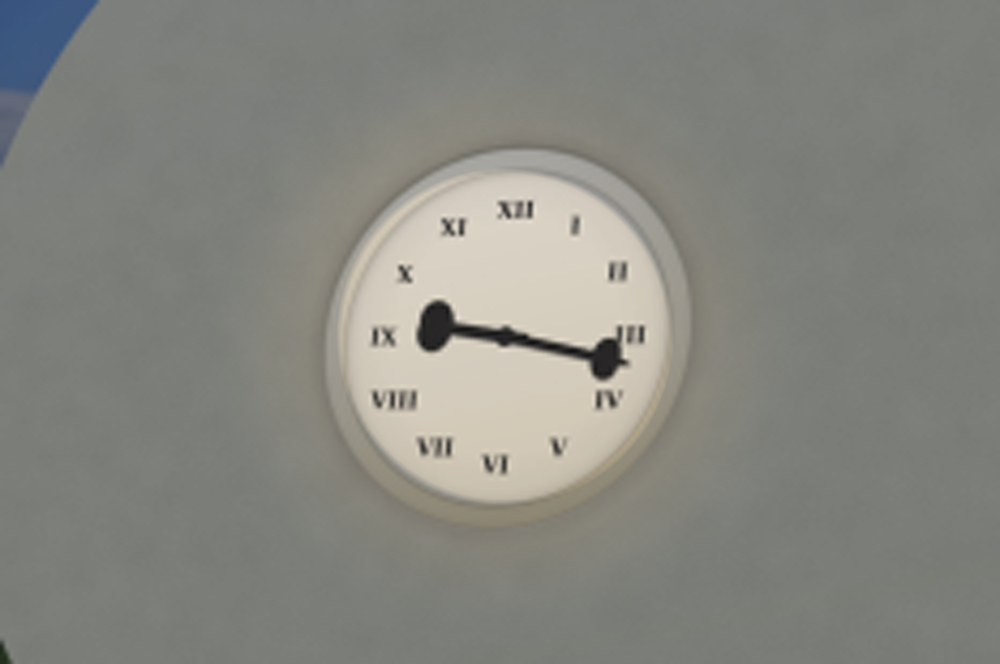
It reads h=9 m=17
